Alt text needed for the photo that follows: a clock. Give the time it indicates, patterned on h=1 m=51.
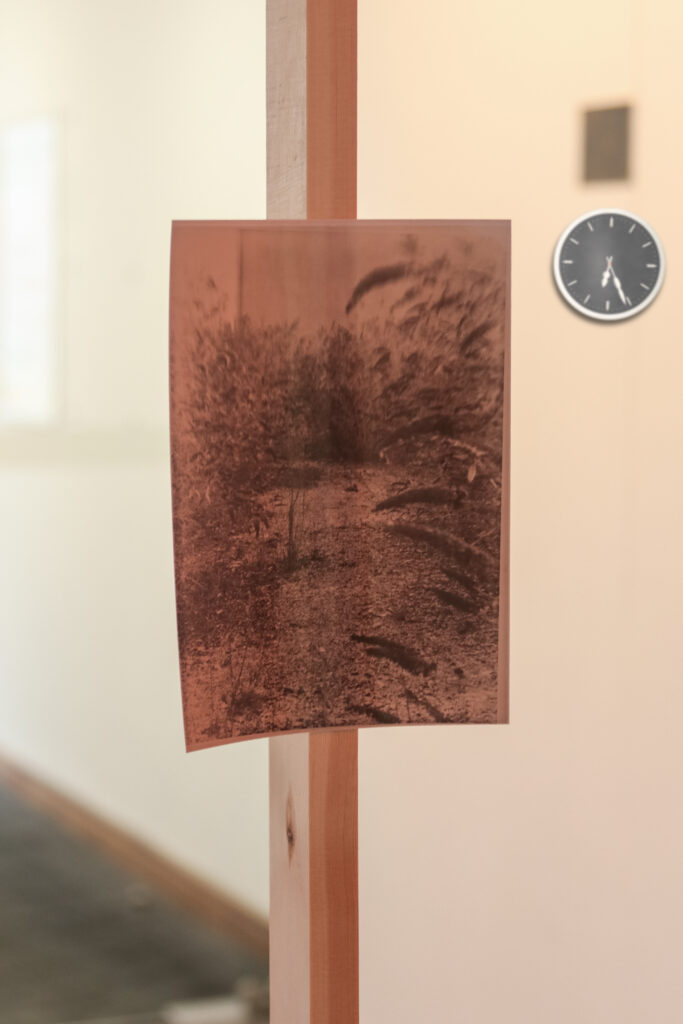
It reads h=6 m=26
